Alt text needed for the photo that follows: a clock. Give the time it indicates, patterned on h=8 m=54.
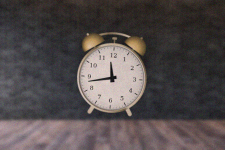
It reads h=11 m=43
